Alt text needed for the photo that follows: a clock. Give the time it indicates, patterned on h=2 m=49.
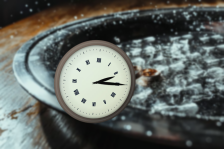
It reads h=2 m=15
